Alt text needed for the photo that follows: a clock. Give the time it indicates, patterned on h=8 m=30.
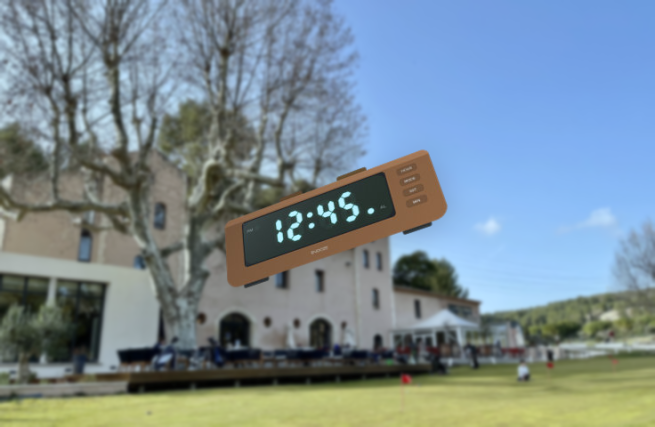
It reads h=12 m=45
